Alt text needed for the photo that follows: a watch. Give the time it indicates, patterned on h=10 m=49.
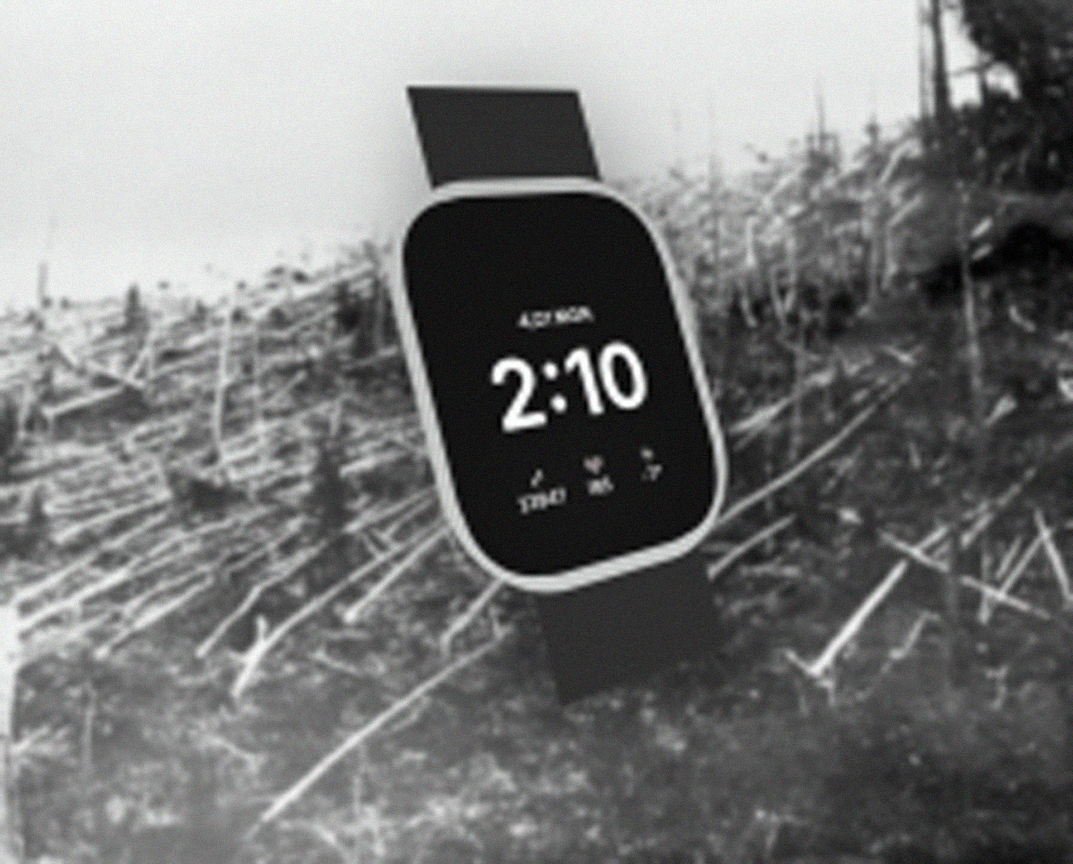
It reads h=2 m=10
